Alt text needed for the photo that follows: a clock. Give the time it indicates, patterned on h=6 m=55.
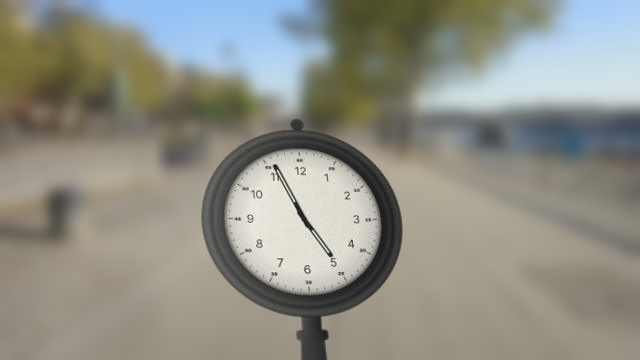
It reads h=4 m=56
